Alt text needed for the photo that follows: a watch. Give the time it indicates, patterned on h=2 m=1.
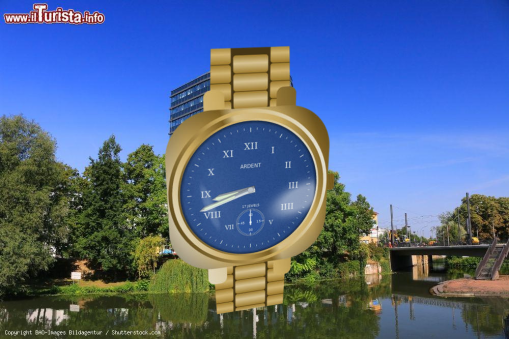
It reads h=8 m=42
